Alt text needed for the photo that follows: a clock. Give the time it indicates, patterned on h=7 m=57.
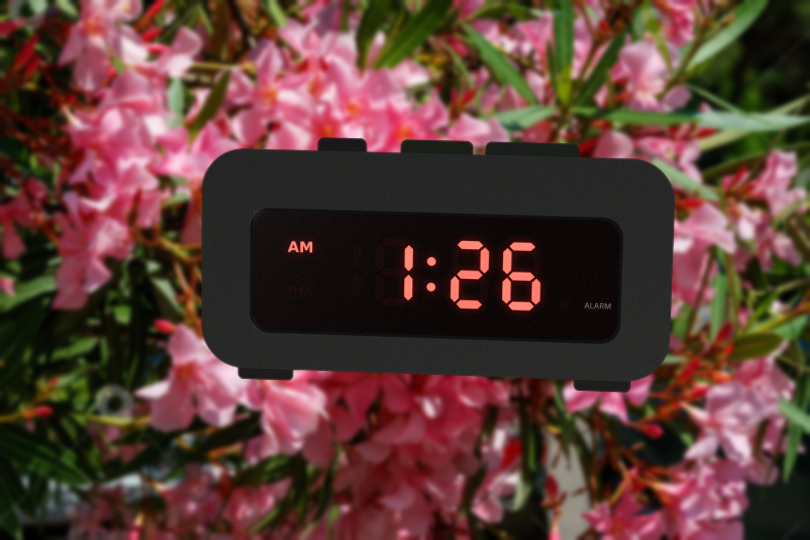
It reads h=1 m=26
